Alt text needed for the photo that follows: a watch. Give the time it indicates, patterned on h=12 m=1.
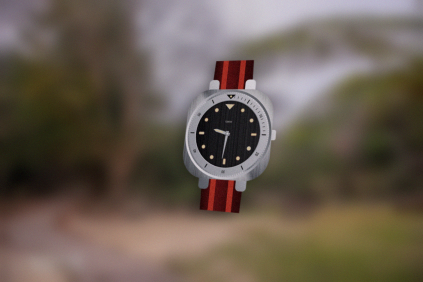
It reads h=9 m=31
